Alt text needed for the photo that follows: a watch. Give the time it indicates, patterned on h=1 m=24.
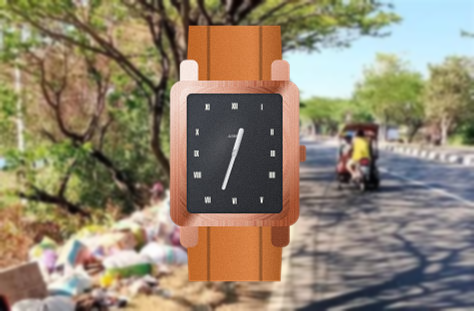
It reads h=12 m=33
